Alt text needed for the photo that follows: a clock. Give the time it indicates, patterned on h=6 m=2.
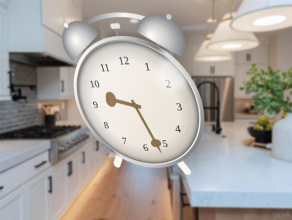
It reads h=9 m=27
